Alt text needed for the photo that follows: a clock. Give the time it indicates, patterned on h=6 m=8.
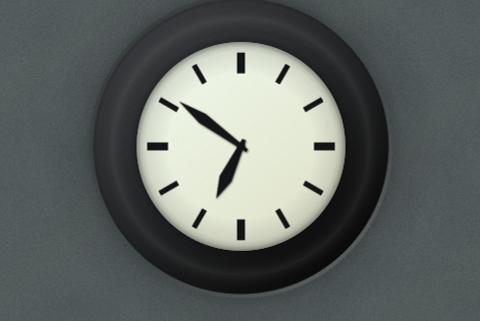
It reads h=6 m=51
